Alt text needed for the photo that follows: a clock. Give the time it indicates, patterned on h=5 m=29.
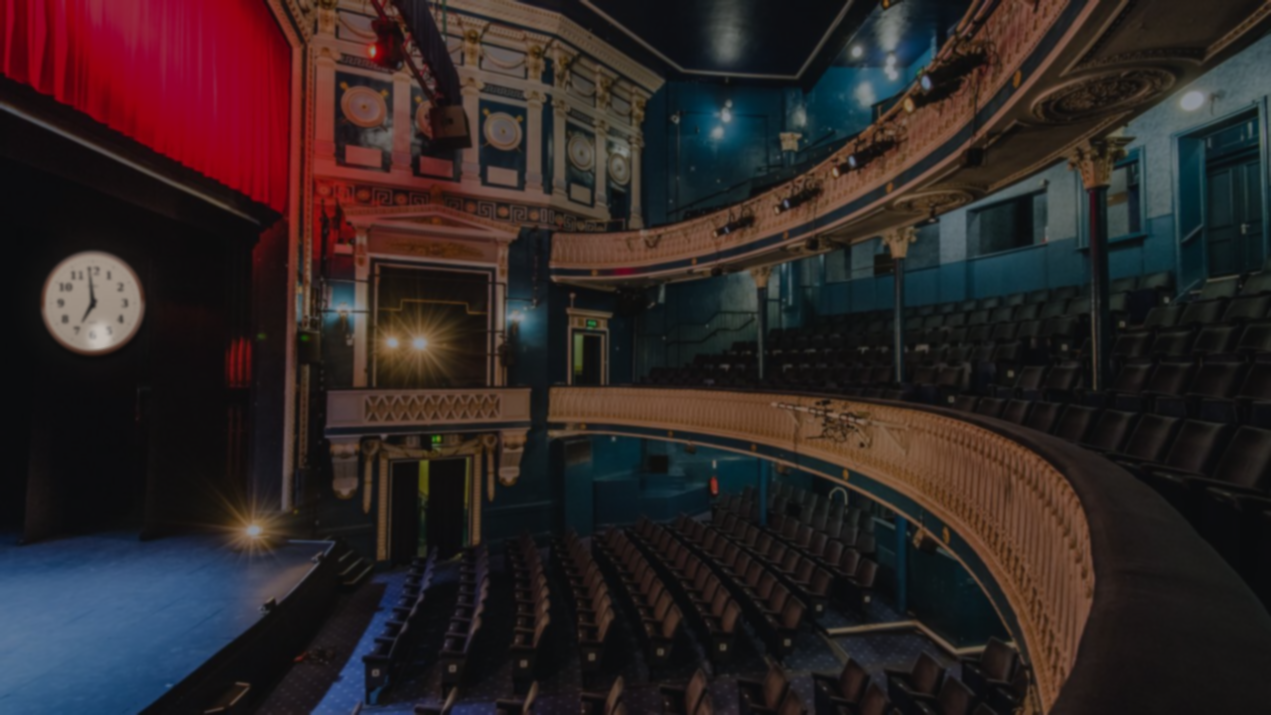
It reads h=6 m=59
